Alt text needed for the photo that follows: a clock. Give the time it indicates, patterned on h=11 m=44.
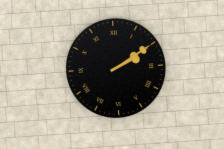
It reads h=2 m=10
